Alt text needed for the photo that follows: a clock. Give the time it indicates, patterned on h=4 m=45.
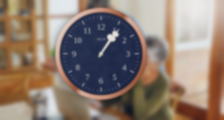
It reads h=1 m=6
